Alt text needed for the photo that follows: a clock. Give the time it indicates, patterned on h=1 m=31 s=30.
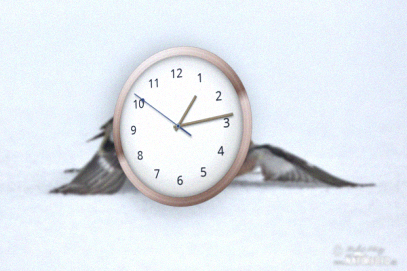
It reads h=1 m=13 s=51
